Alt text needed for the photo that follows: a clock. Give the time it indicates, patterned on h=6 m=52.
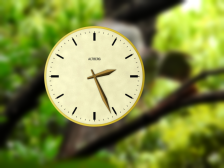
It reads h=2 m=26
